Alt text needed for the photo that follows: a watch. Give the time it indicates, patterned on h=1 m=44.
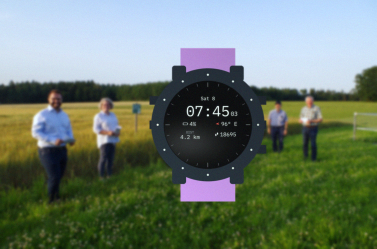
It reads h=7 m=45
